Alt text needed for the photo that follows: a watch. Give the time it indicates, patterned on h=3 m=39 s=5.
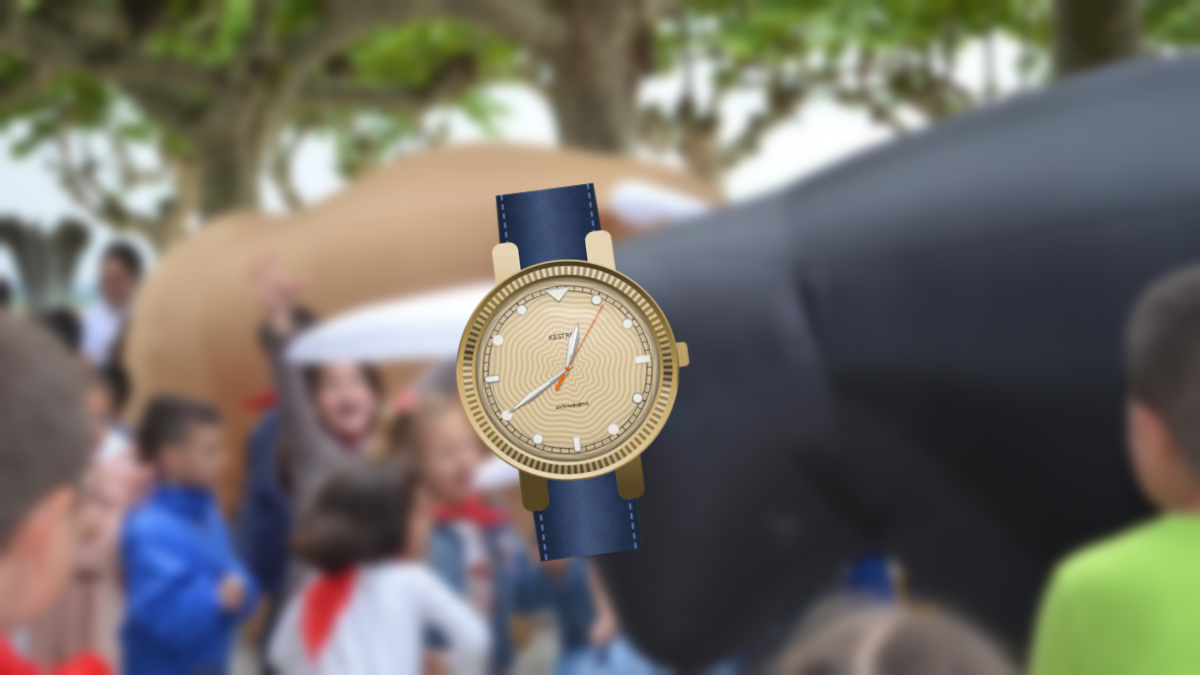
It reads h=12 m=40 s=6
